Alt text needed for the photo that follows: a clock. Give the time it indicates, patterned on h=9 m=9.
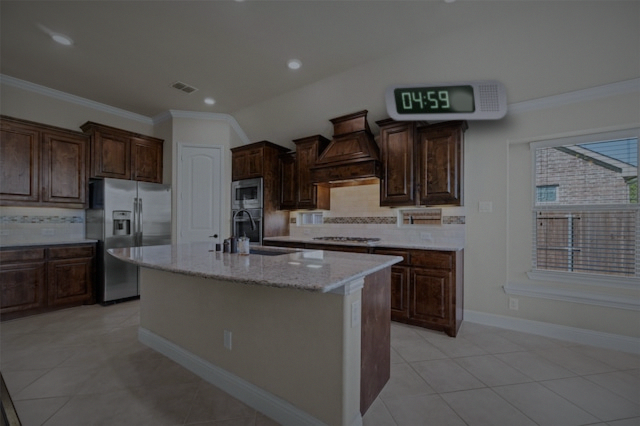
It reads h=4 m=59
